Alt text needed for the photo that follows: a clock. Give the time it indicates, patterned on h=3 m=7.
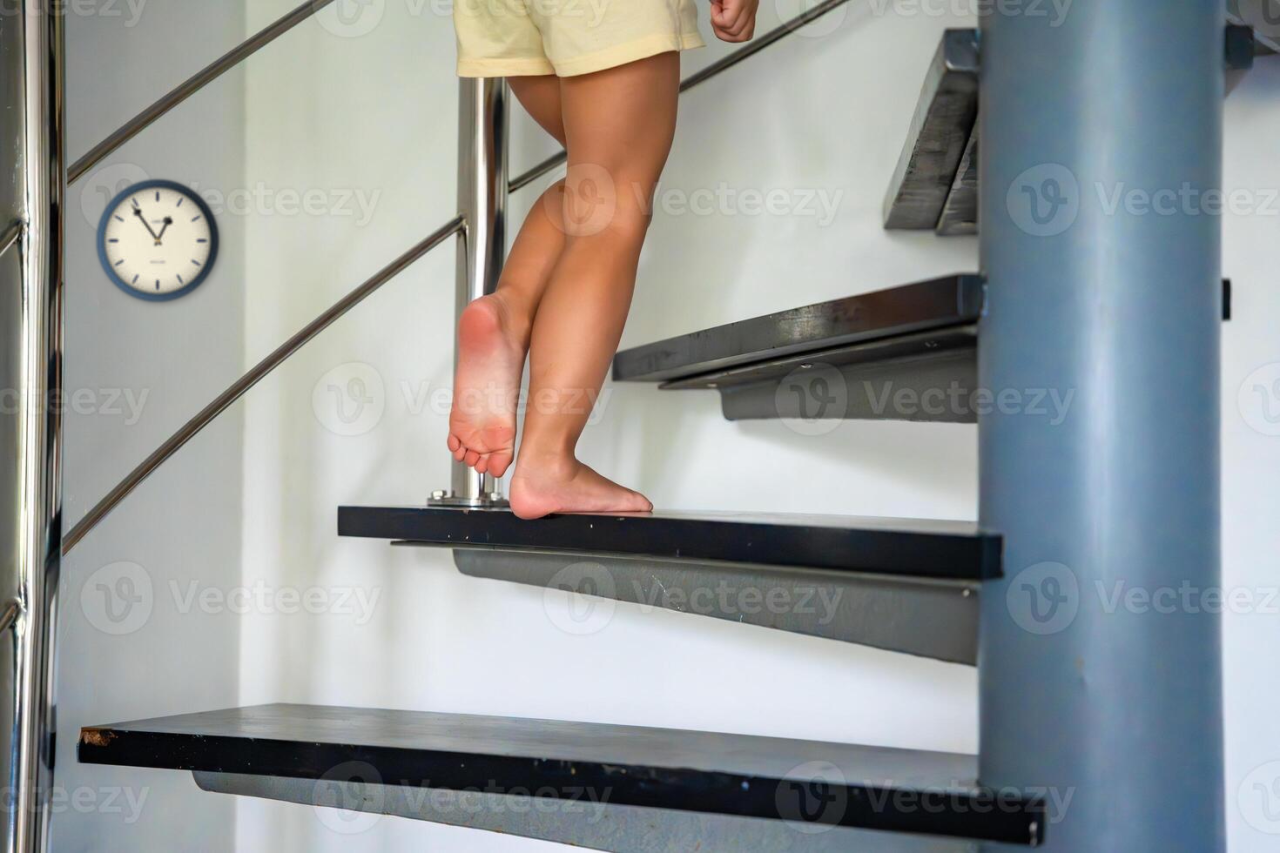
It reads h=12 m=54
